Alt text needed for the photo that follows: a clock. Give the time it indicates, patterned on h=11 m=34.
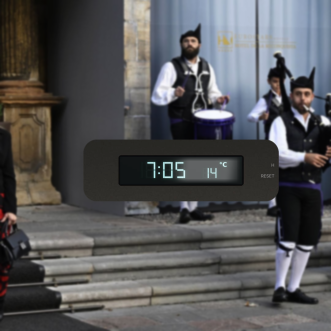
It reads h=7 m=5
